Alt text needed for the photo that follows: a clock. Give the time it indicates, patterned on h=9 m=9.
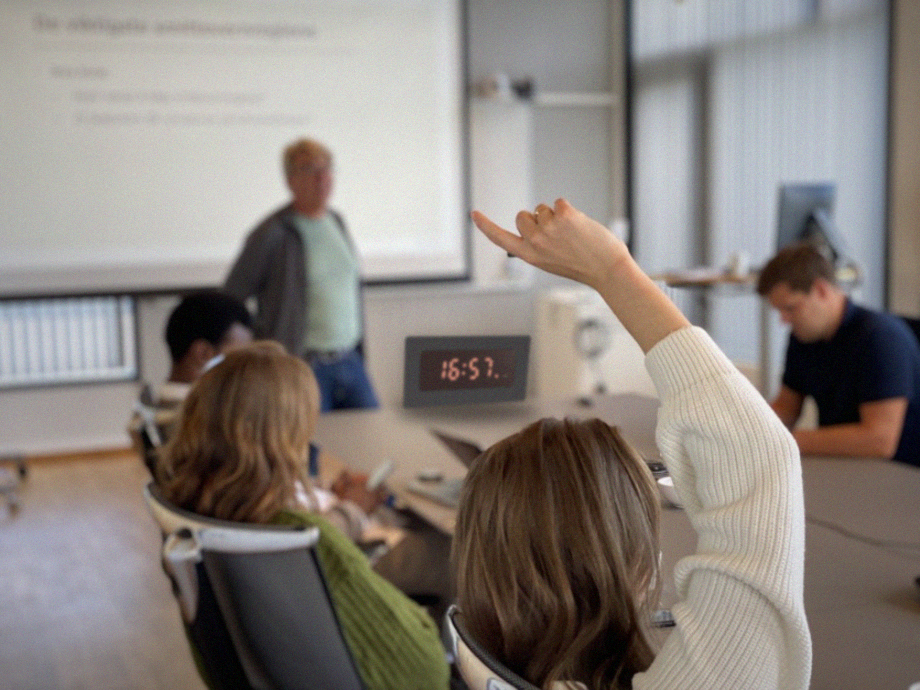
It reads h=16 m=57
